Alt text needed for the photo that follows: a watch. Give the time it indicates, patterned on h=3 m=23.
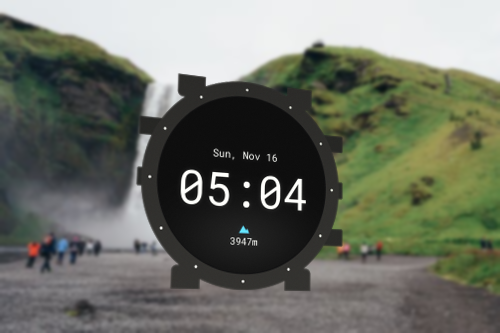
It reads h=5 m=4
